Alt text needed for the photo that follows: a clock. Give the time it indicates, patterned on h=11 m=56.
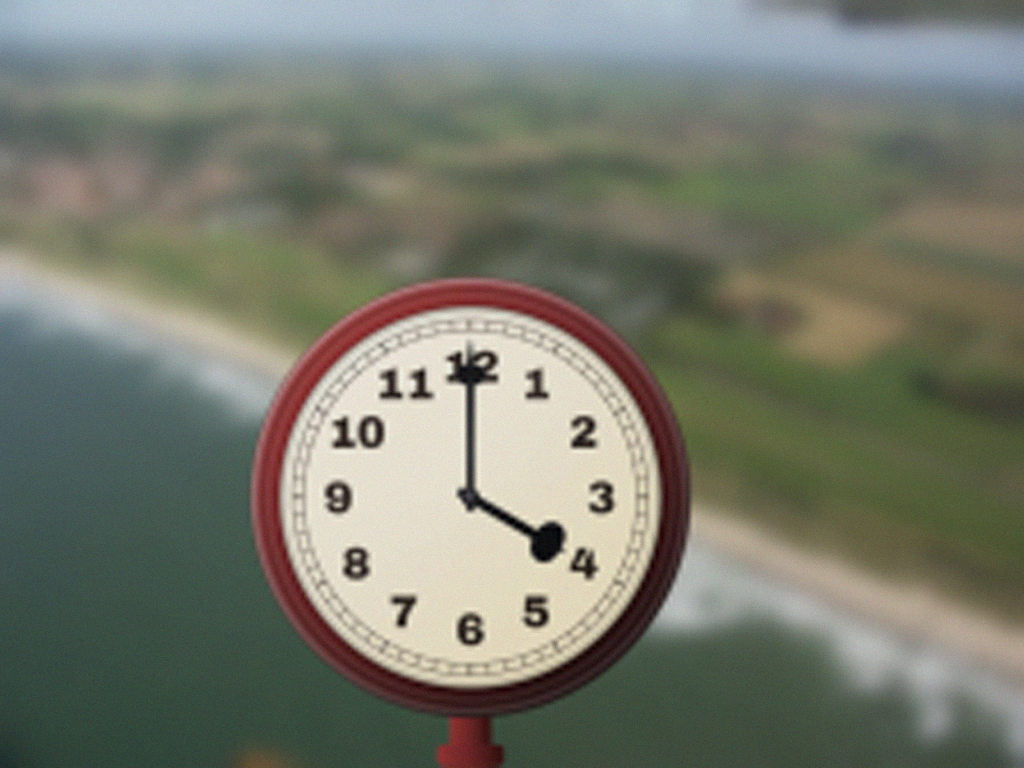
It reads h=4 m=0
